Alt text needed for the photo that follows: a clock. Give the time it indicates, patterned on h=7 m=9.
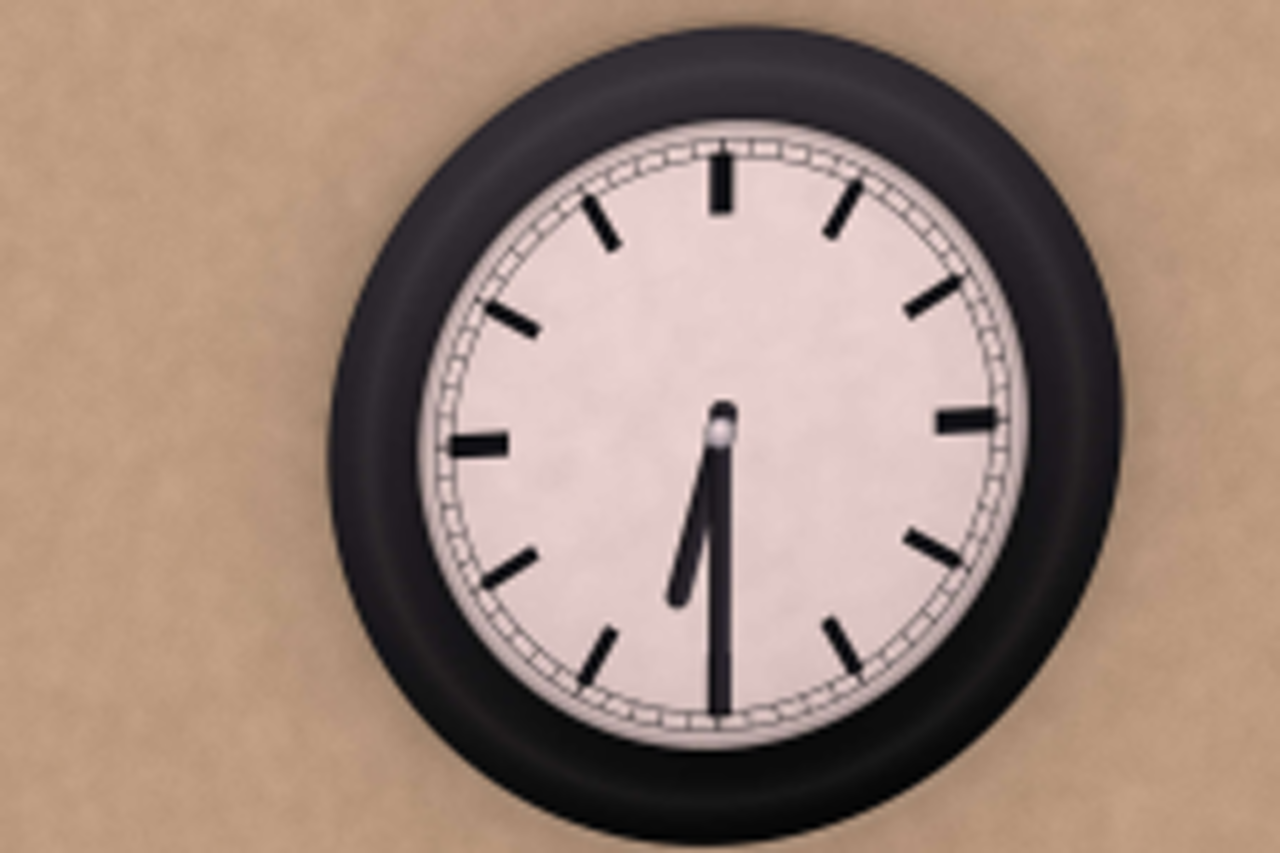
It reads h=6 m=30
